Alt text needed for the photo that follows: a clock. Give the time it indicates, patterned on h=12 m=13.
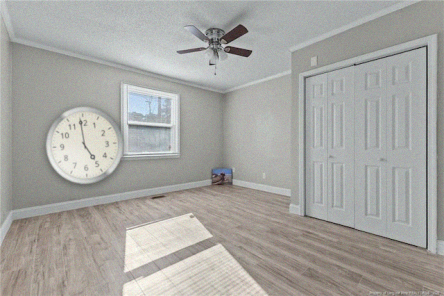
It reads h=4 m=59
